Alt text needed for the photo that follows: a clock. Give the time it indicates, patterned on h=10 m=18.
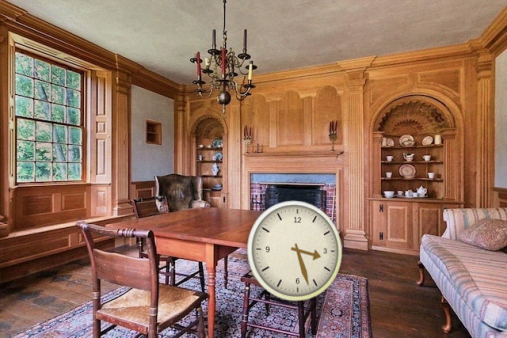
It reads h=3 m=27
